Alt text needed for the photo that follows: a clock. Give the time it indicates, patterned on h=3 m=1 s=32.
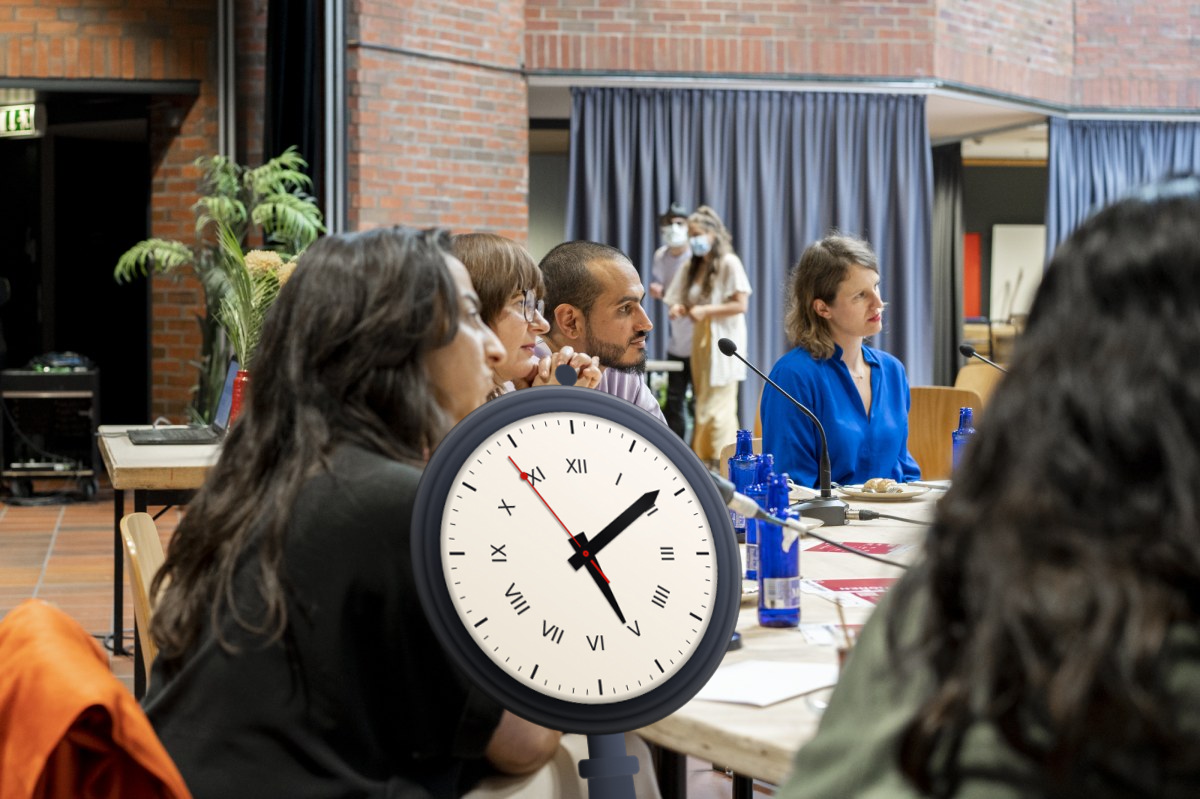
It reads h=5 m=8 s=54
